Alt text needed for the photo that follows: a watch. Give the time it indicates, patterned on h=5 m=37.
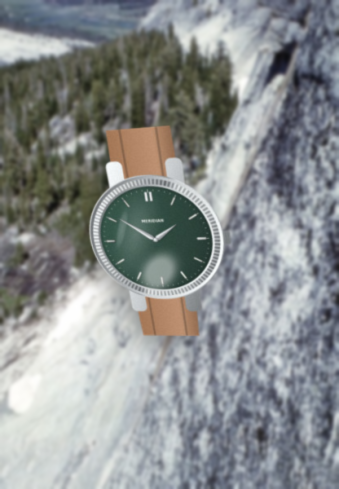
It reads h=1 m=51
